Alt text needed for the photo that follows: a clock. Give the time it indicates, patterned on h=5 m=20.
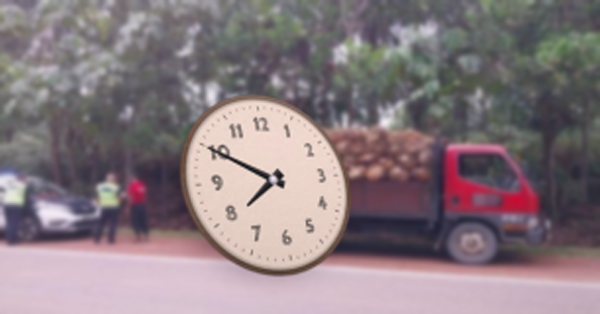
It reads h=7 m=50
